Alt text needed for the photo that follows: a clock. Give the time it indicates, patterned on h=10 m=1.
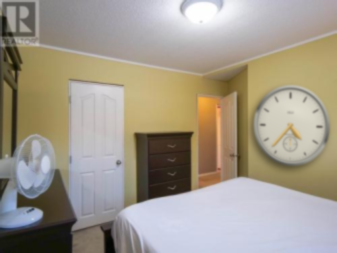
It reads h=4 m=37
